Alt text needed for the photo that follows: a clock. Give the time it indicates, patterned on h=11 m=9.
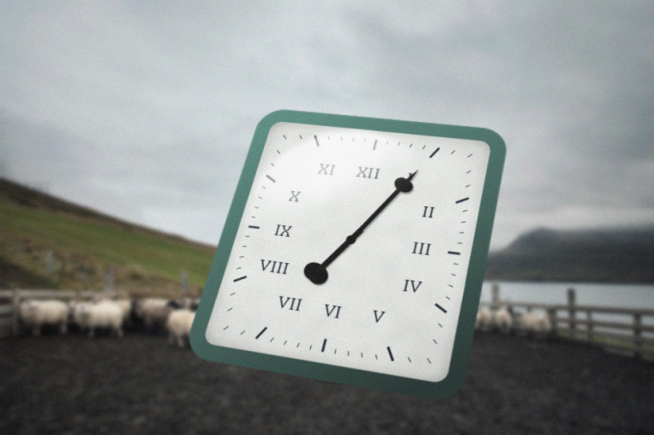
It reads h=7 m=5
